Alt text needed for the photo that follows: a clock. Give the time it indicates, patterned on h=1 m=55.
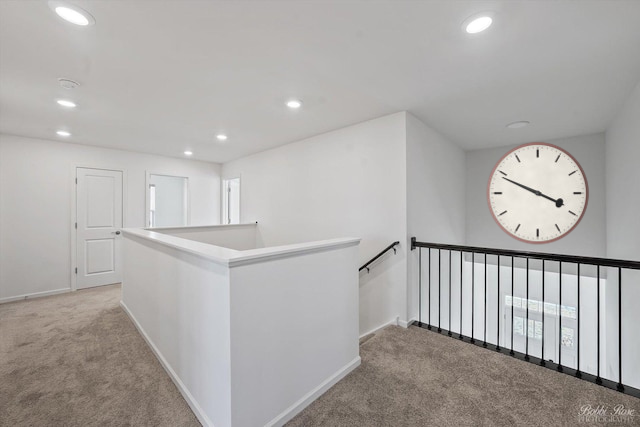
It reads h=3 m=49
